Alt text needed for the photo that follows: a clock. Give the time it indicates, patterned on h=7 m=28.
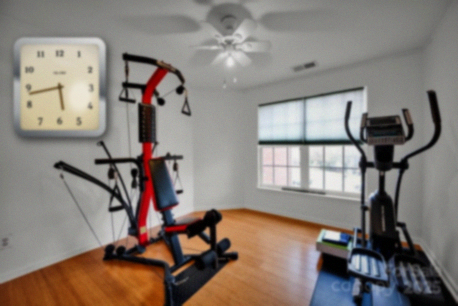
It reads h=5 m=43
